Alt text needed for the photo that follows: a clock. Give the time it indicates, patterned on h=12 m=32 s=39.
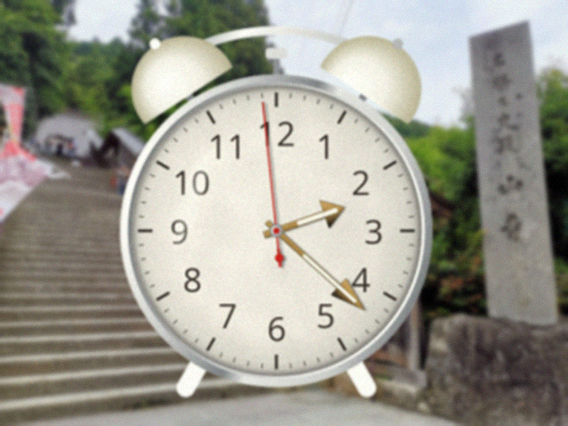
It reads h=2 m=21 s=59
